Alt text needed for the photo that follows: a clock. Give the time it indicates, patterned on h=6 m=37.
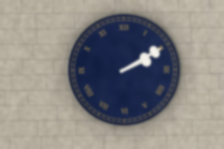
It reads h=2 m=10
